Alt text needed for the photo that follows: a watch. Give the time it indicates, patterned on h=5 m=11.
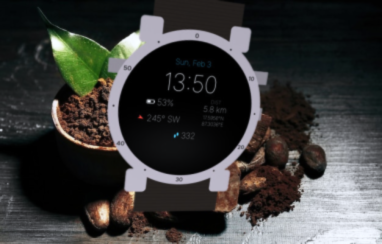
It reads h=13 m=50
